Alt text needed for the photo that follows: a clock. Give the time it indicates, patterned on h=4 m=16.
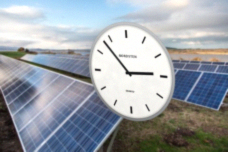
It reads h=2 m=53
